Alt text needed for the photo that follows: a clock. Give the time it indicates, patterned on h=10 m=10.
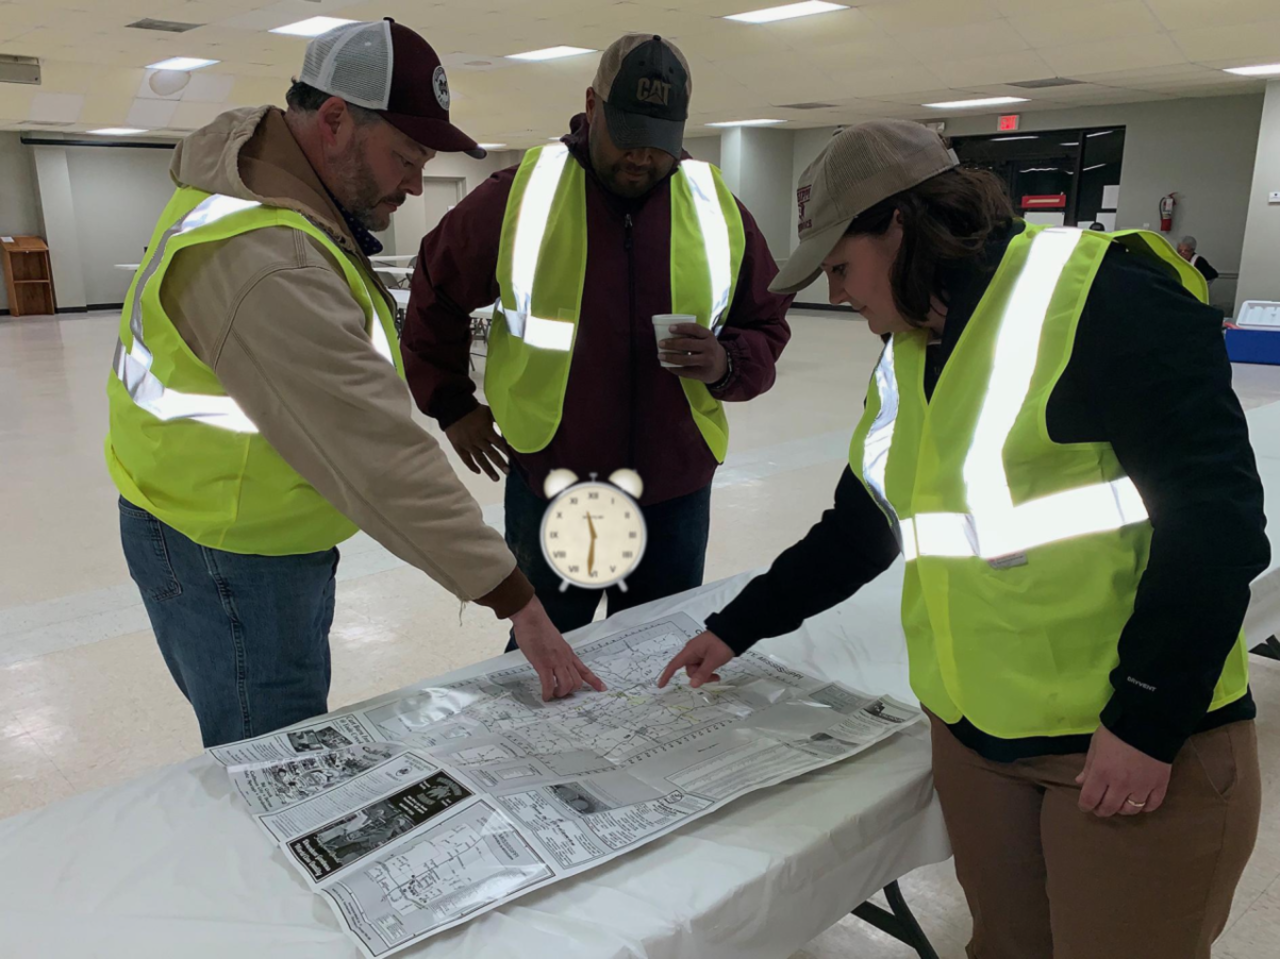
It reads h=11 m=31
